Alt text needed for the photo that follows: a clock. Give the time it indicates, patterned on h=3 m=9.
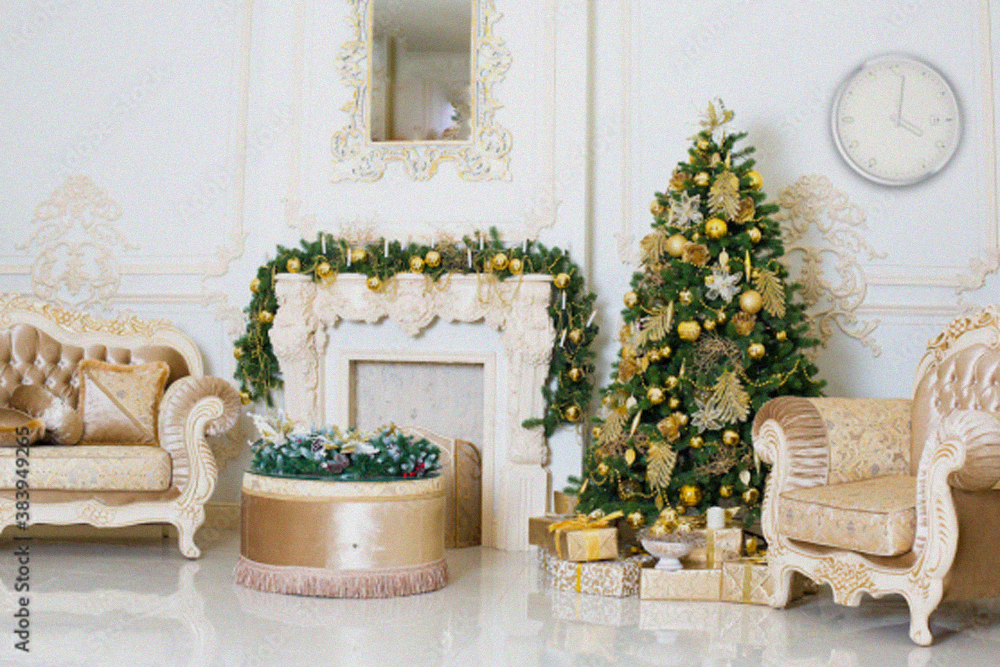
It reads h=4 m=1
